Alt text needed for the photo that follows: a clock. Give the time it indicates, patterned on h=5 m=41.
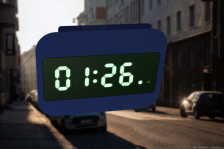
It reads h=1 m=26
